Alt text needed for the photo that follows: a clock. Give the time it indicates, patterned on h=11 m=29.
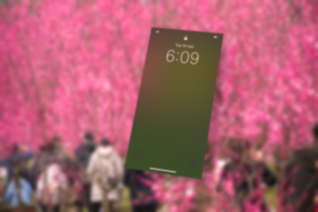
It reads h=6 m=9
